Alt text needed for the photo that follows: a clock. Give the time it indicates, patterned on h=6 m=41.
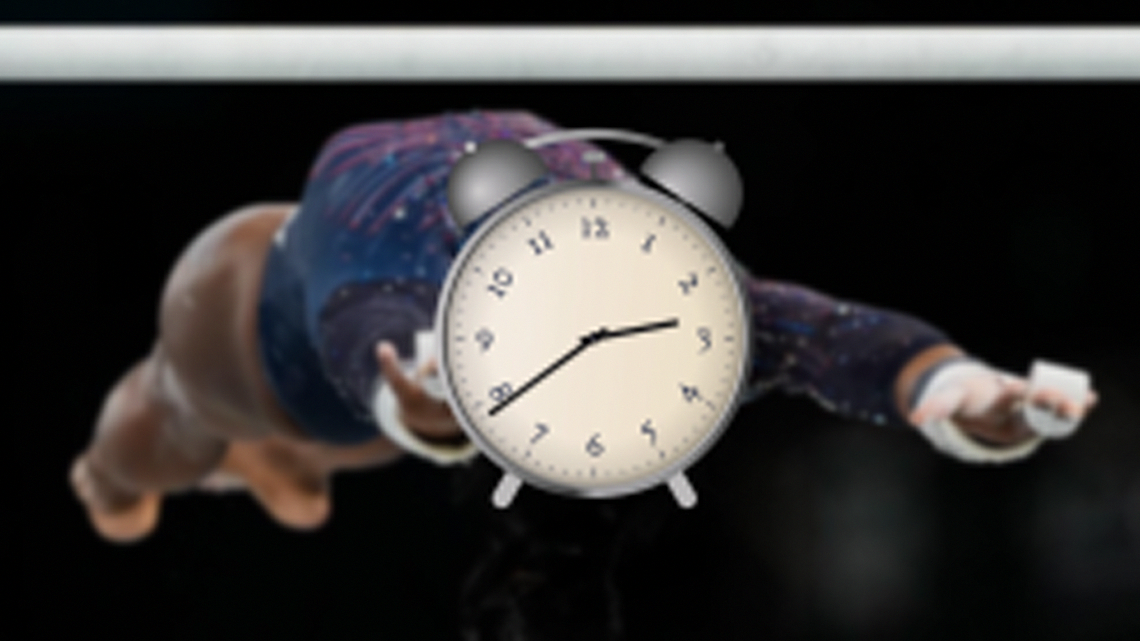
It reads h=2 m=39
